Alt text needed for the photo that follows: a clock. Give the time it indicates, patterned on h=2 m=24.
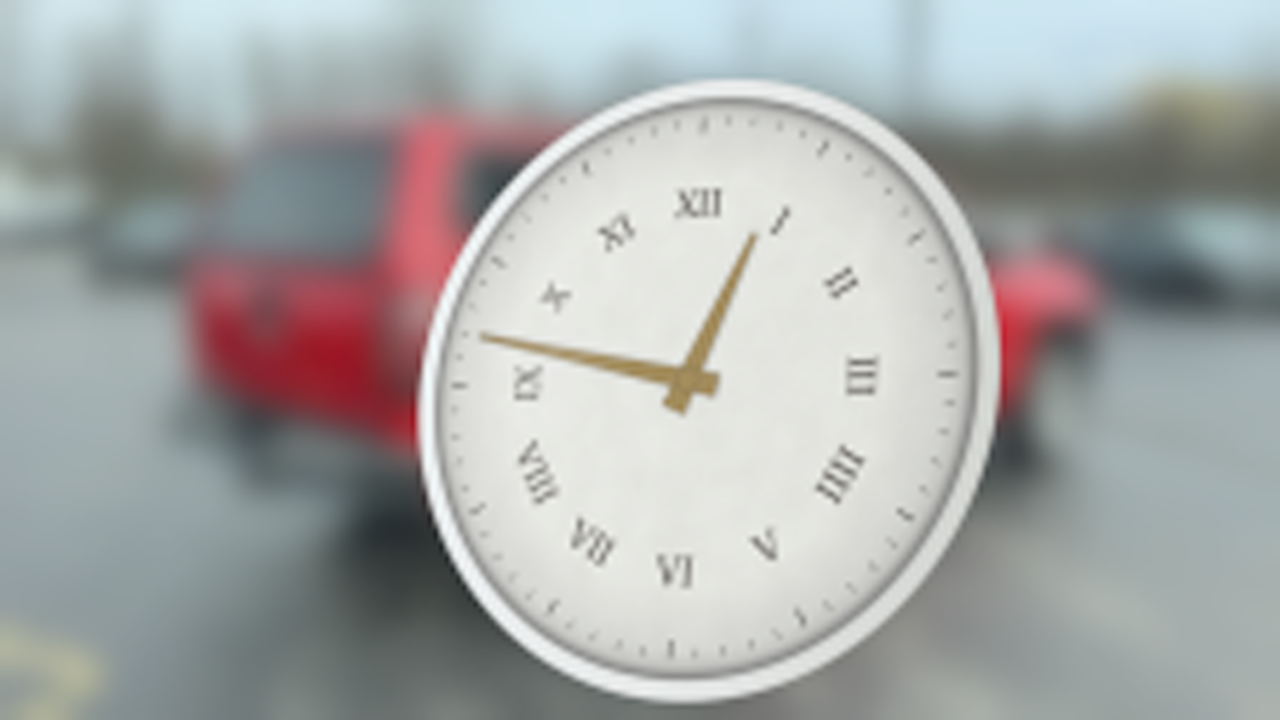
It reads h=12 m=47
